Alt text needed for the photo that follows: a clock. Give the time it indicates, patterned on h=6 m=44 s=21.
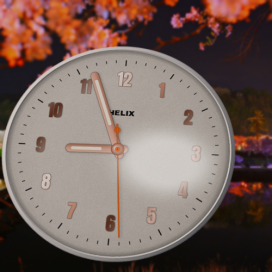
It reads h=8 m=56 s=29
